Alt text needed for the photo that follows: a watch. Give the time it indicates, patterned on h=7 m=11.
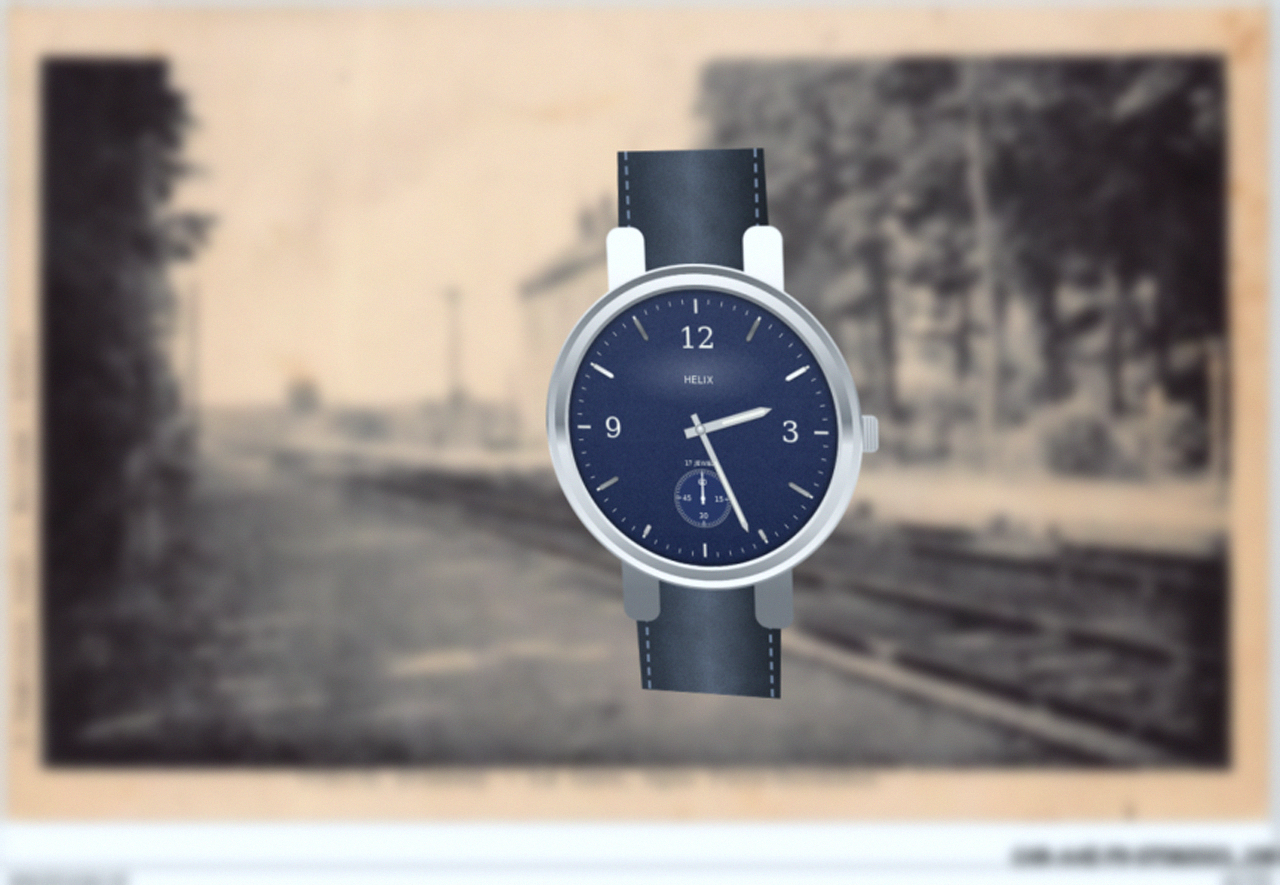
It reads h=2 m=26
